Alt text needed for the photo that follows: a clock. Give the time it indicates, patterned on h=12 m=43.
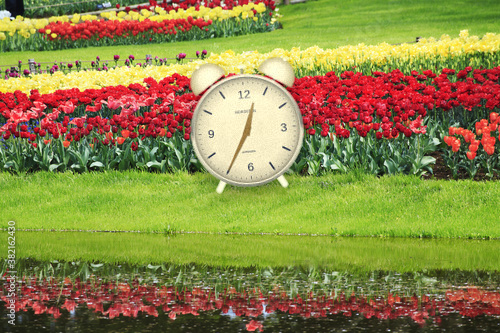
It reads h=12 m=35
